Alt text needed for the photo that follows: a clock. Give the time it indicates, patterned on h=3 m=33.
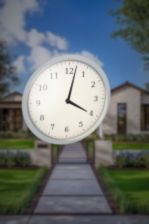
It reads h=4 m=2
